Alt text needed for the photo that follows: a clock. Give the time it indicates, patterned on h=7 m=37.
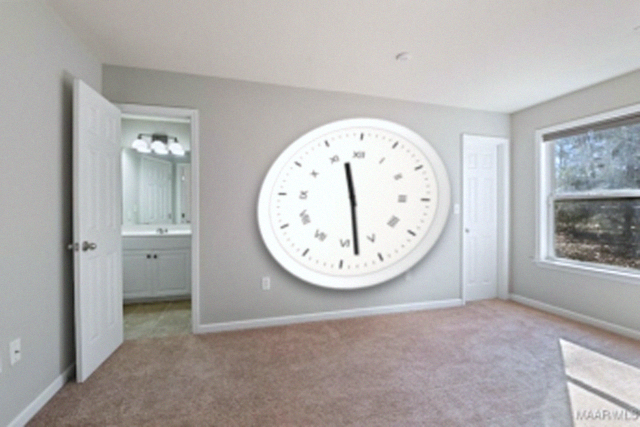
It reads h=11 m=28
